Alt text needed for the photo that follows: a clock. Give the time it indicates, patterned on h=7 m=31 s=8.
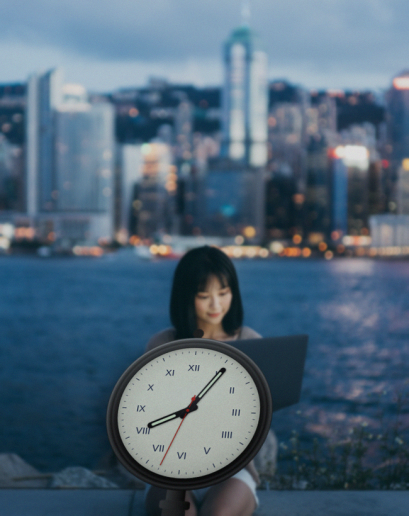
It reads h=8 m=5 s=33
